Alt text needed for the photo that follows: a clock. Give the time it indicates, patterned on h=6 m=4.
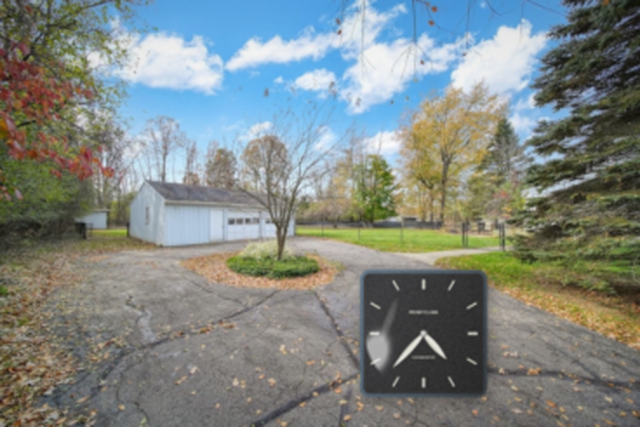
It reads h=4 m=37
